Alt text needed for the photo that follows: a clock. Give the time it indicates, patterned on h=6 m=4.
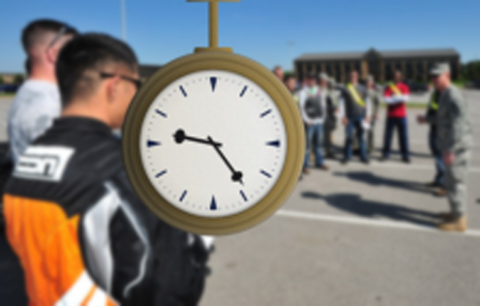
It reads h=9 m=24
